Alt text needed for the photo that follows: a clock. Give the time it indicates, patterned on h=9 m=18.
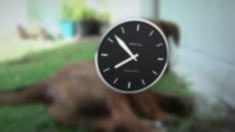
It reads h=7 m=52
